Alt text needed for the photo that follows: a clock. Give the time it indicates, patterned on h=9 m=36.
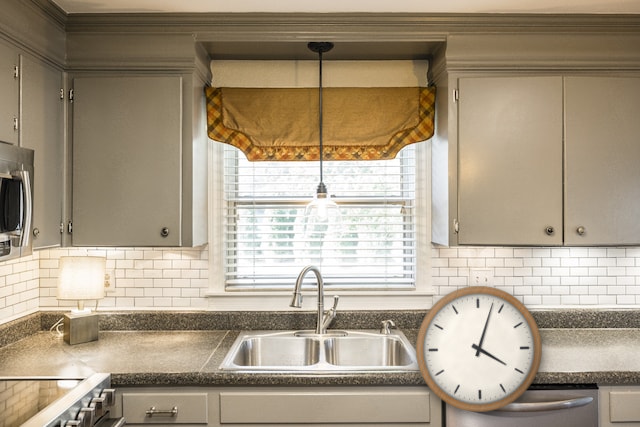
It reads h=4 m=3
